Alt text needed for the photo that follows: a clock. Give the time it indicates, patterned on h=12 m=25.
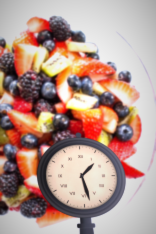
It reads h=1 m=28
